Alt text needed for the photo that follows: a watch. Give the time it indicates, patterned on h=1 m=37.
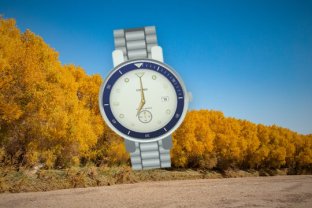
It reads h=7 m=0
